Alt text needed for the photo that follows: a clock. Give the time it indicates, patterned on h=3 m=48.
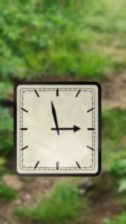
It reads h=2 m=58
